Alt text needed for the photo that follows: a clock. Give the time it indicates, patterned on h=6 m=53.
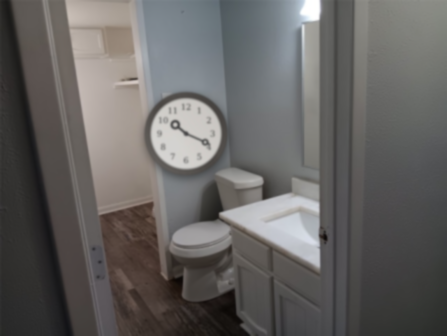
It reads h=10 m=19
